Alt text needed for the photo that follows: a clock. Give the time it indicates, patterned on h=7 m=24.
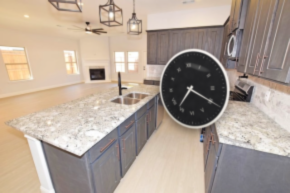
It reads h=7 m=20
